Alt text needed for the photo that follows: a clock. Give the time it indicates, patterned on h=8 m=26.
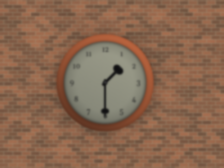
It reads h=1 m=30
